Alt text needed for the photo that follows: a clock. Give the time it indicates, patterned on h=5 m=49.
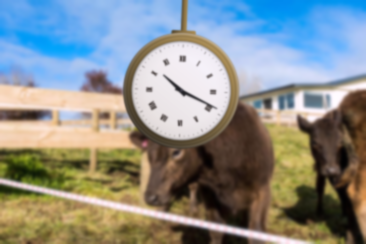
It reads h=10 m=19
